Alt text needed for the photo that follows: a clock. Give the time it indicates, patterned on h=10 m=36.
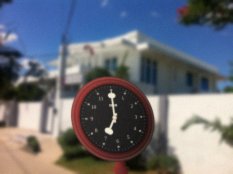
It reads h=7 m=0
